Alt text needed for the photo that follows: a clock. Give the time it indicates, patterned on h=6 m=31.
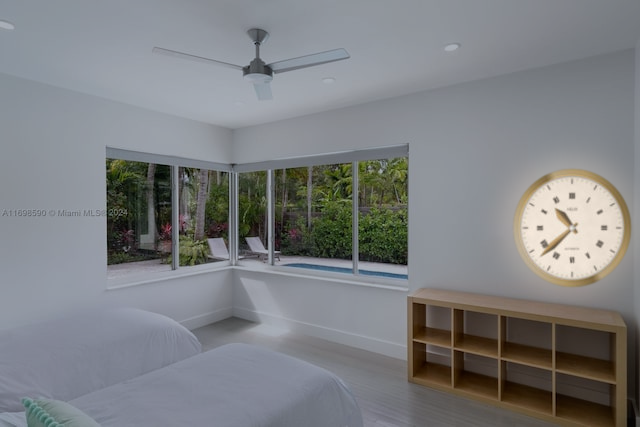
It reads h=10 m=38
